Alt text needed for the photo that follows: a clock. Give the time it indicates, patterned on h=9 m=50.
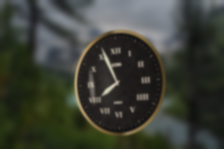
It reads h=7 m=56
